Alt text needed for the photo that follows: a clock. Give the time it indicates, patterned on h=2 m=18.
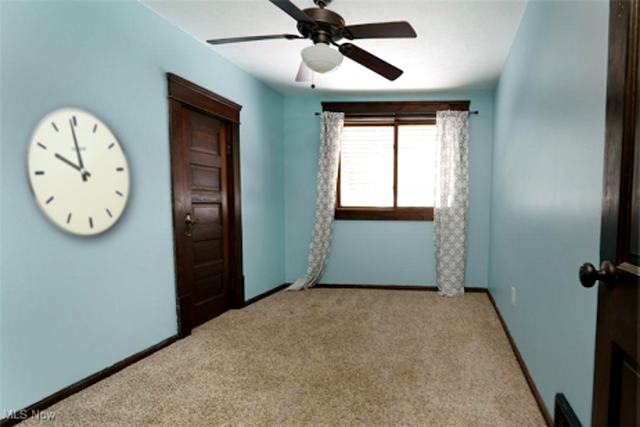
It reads h=9 m=59
